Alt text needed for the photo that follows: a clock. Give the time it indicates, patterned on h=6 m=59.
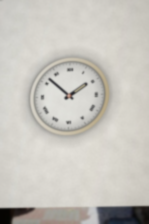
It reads h=1 m=52
